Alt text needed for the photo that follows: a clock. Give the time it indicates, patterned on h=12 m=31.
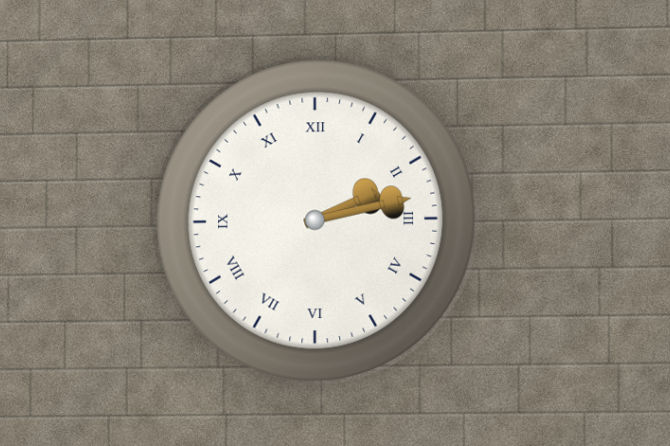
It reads h=2 m=13
